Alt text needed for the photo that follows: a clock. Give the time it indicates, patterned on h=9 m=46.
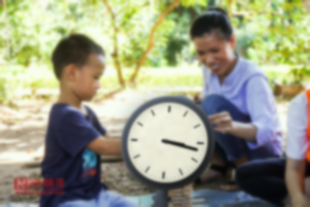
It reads h=3 m=17
